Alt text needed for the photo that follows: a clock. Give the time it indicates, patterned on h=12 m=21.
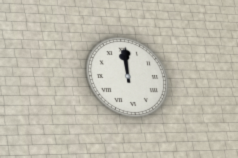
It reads h=12 m=1
